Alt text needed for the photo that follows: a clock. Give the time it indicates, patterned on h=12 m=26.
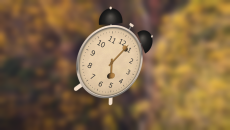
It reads h=5 m=3
